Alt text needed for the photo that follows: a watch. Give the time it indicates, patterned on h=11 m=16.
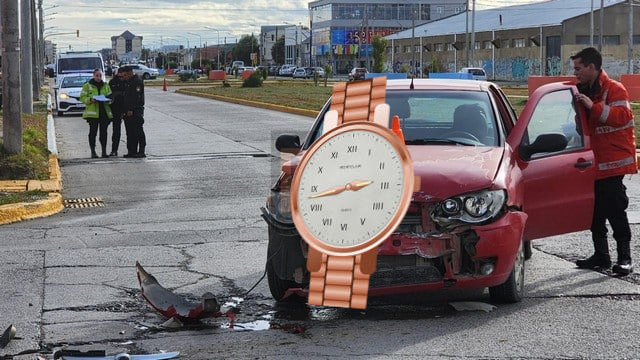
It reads h=2 m=43
